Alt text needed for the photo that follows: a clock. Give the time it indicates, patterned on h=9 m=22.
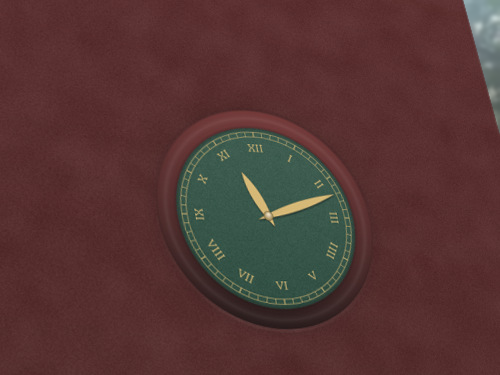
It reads h=11 m=12
